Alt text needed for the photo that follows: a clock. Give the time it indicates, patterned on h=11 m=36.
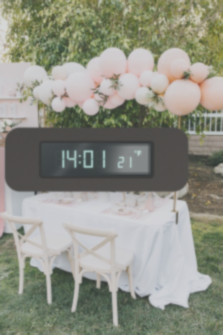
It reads h=14 m=1
